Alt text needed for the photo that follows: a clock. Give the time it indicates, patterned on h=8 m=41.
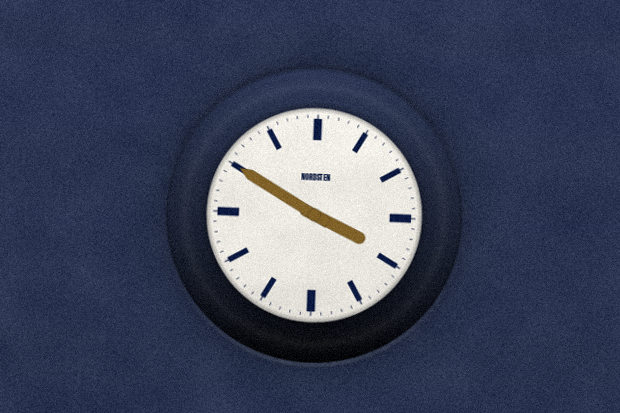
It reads h=3 m=50
